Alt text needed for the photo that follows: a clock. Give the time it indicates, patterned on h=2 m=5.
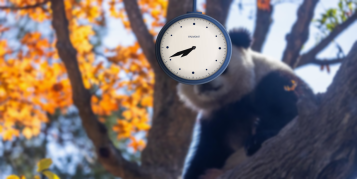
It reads h=7 m=41
